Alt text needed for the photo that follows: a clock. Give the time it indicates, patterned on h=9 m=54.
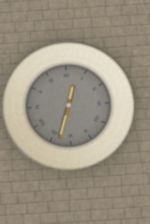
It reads h=12 m=33
